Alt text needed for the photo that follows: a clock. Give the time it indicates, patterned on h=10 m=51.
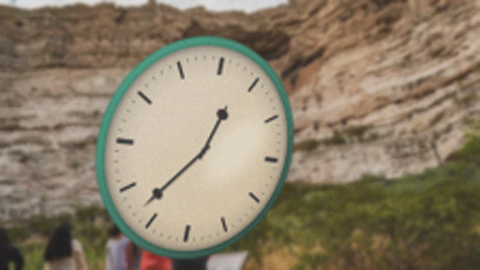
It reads h=12 m=37
